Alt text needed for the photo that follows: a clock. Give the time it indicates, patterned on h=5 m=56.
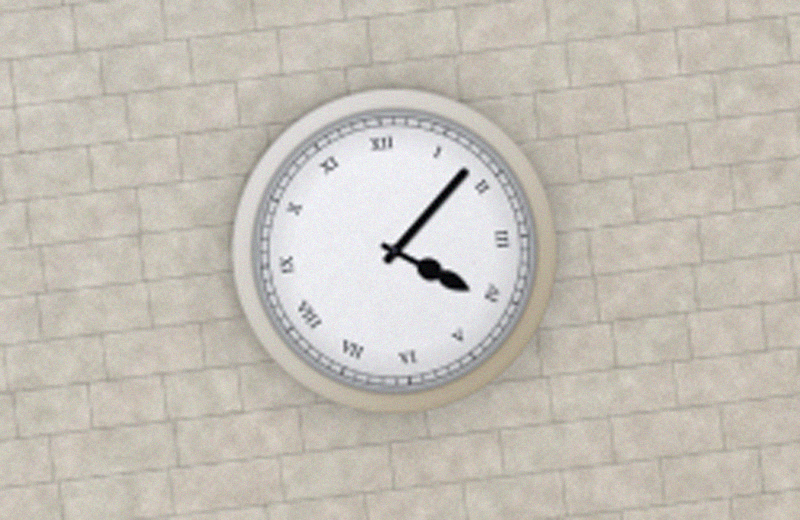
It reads h=4 m=8
